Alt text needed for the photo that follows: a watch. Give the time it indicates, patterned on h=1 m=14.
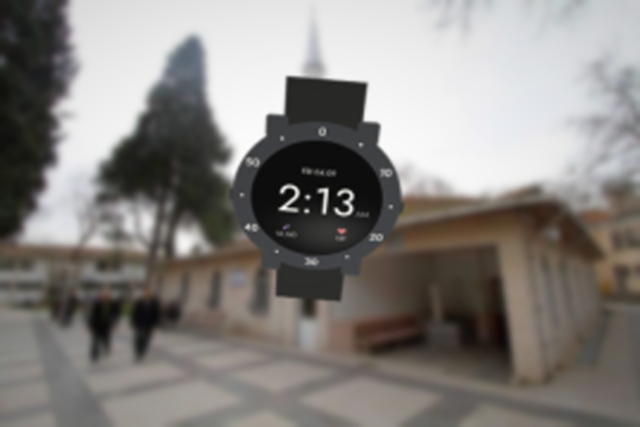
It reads h=2 m=13
